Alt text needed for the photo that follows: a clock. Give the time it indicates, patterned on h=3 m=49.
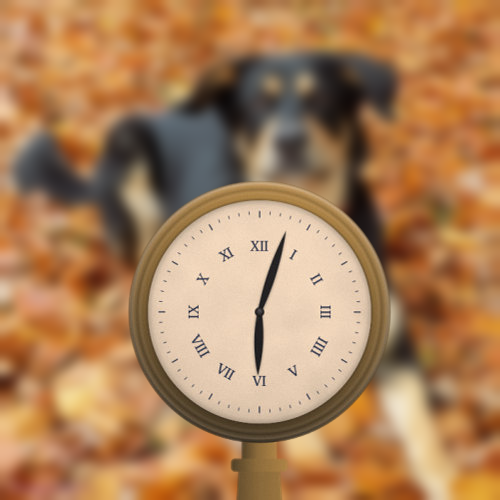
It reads h=6 m=3
